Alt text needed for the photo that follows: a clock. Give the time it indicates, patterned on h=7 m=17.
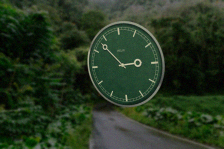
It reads h=2 m=53
